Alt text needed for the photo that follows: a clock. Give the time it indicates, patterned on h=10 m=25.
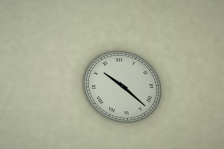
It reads h=10 m=23
